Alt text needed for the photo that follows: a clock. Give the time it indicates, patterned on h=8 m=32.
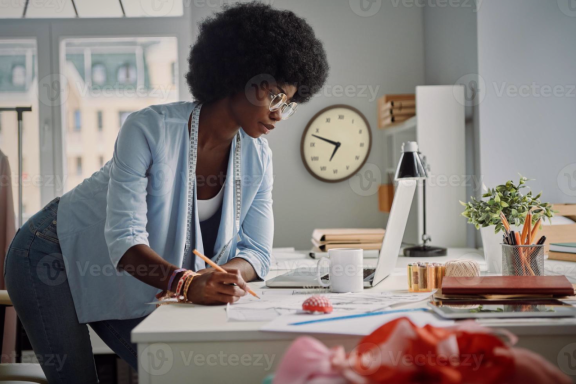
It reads h=6 m=48
